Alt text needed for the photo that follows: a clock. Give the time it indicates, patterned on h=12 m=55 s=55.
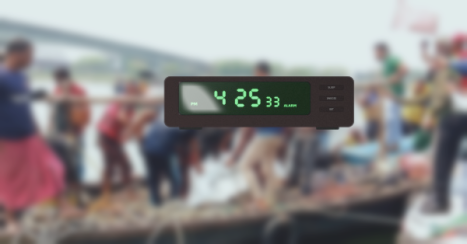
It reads h=4 m=25 s=33
